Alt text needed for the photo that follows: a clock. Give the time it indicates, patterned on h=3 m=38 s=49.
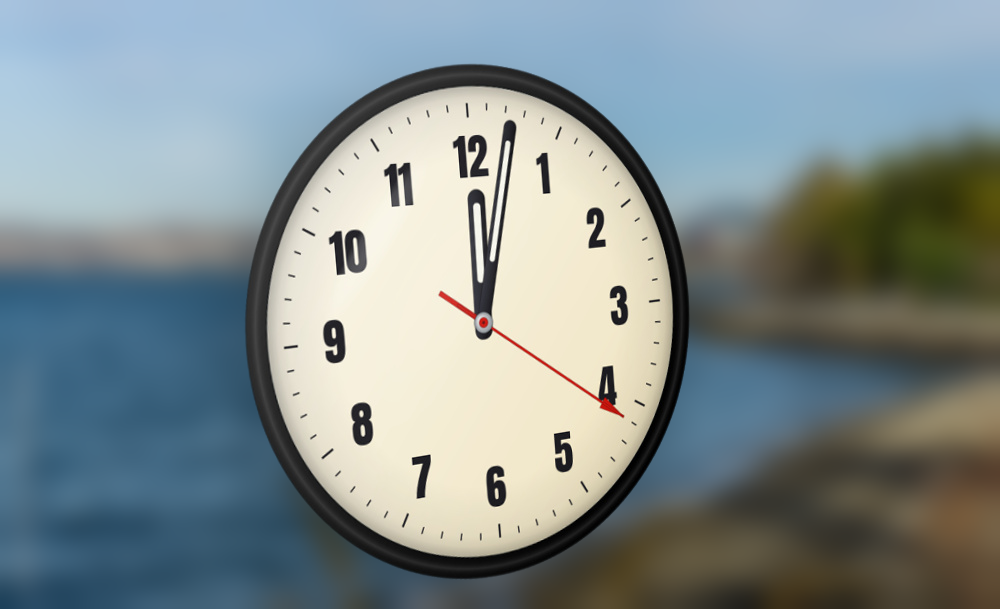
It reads h=12 m=2 s=21
